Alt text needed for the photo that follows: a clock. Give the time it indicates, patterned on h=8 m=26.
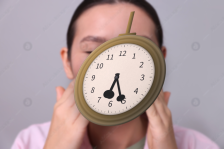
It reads h=6 m=26
